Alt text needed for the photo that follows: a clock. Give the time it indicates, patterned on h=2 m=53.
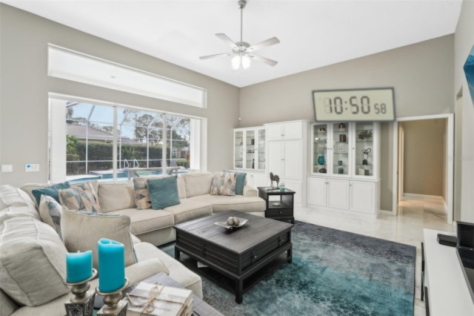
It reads h=10 m=50
